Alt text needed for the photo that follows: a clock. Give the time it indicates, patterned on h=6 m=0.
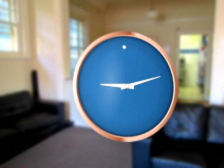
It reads h=9 m=13
